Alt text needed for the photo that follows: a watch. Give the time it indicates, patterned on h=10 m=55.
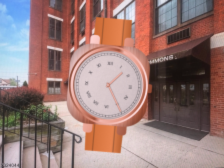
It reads h=1 m=25
